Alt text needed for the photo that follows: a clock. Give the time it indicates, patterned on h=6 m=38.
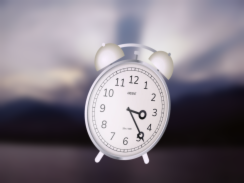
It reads h=3 m=24
